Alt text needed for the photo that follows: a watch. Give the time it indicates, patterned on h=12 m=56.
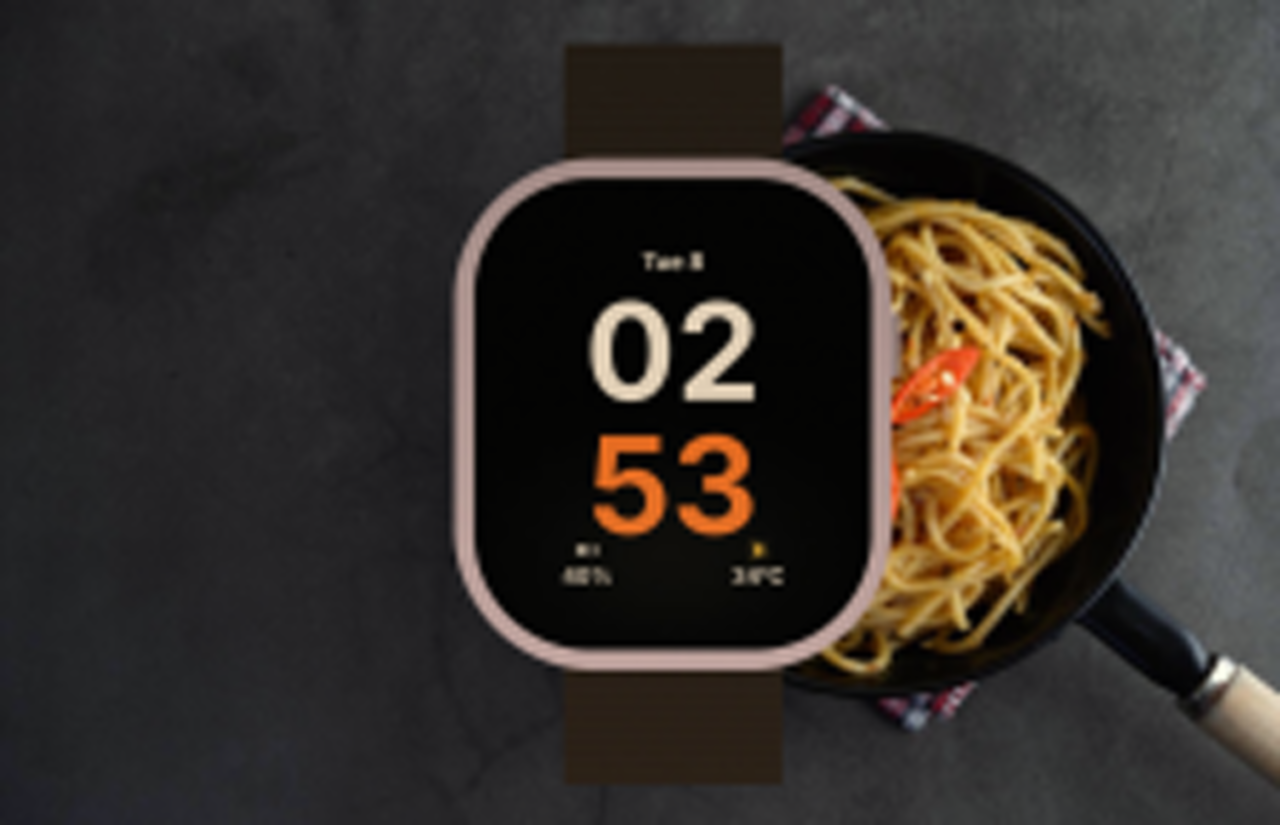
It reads h=2 m=53
